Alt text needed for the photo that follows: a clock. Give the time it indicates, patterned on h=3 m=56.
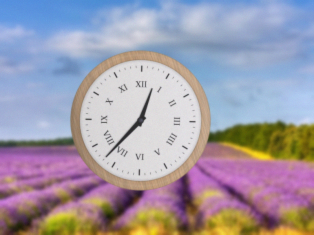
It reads h=12 m=37
